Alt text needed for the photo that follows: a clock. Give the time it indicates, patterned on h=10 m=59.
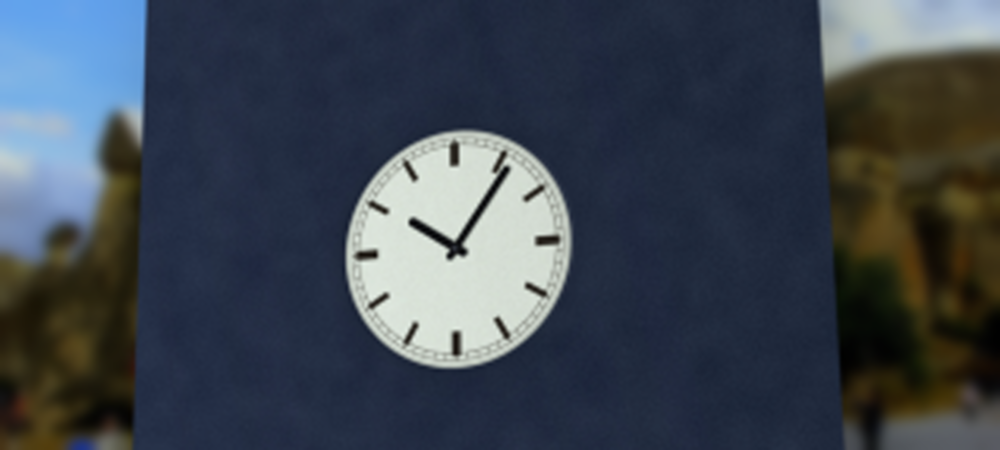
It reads h=10 m=6
